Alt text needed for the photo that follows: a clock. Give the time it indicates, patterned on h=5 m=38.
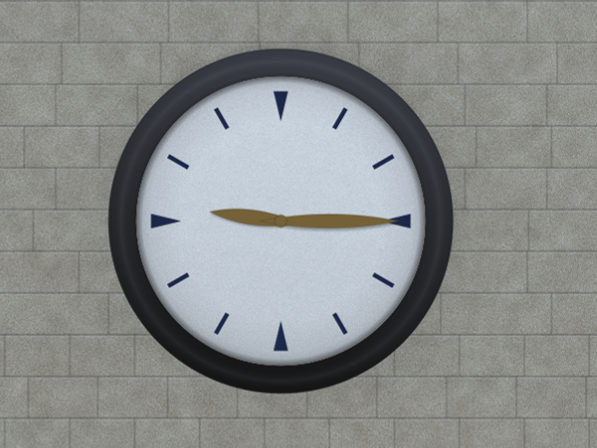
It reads h=9 m=15
